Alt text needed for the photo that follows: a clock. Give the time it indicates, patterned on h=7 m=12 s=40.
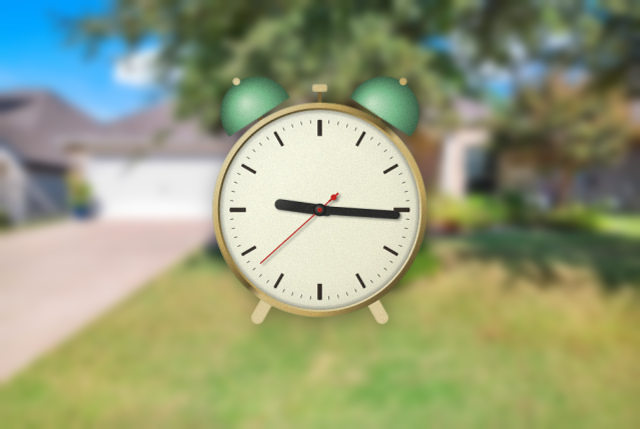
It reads h=9 m=15 s=38
